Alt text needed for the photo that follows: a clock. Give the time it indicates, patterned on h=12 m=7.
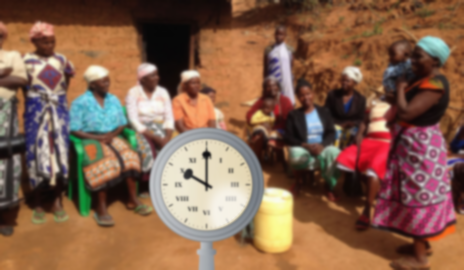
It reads h=10 m=0
